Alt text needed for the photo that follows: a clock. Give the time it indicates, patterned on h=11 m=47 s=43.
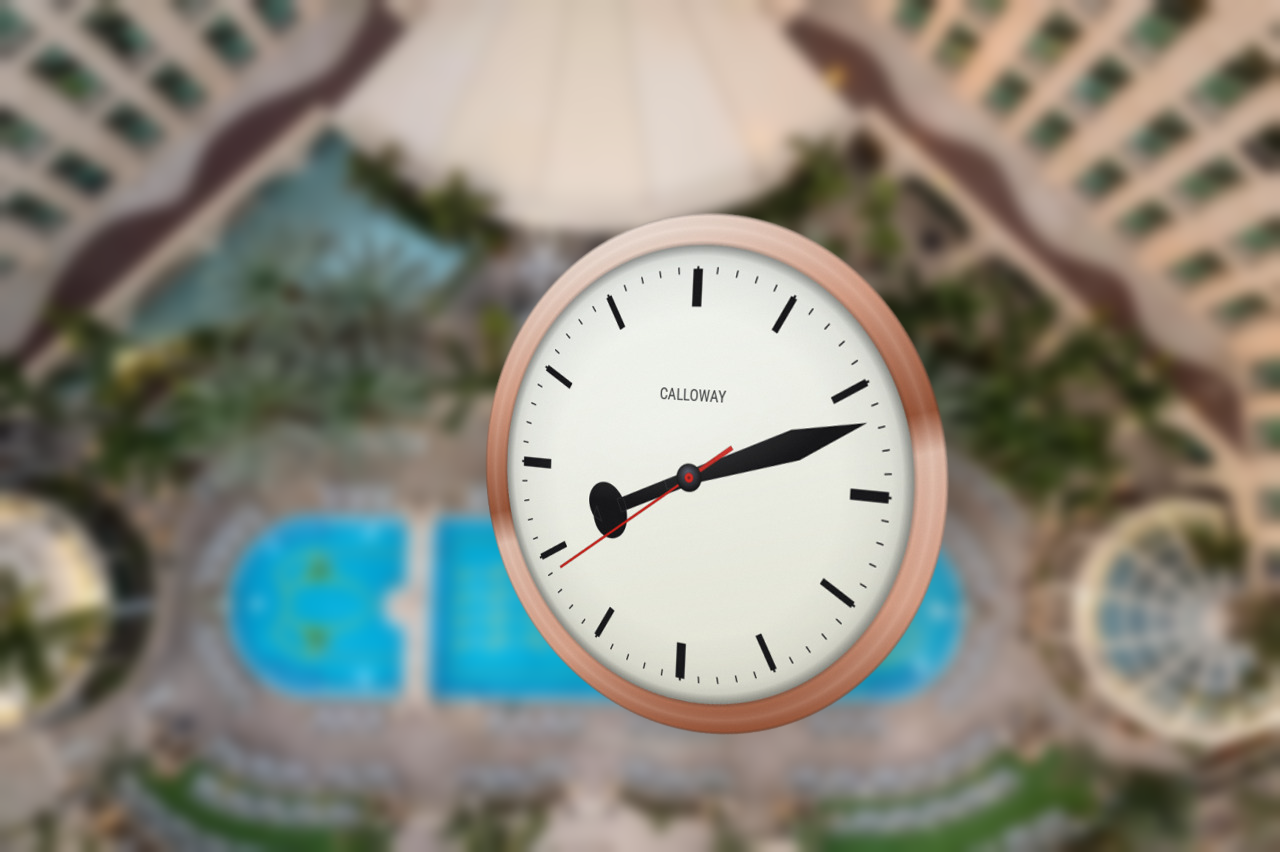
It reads h=8 m=11 s=39
